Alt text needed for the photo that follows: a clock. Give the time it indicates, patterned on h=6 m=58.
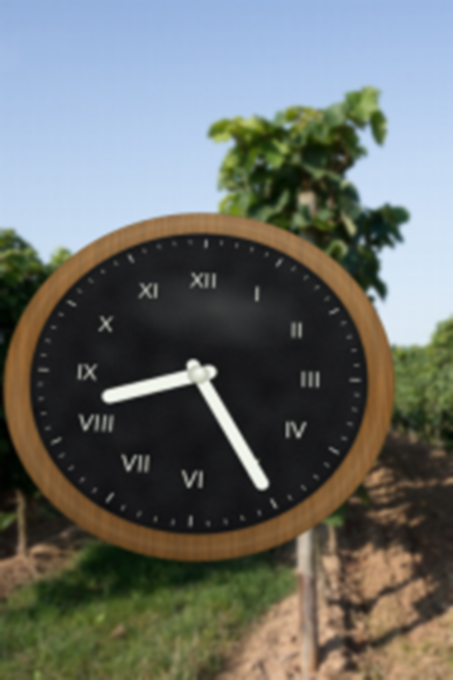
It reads h=8 m=25
